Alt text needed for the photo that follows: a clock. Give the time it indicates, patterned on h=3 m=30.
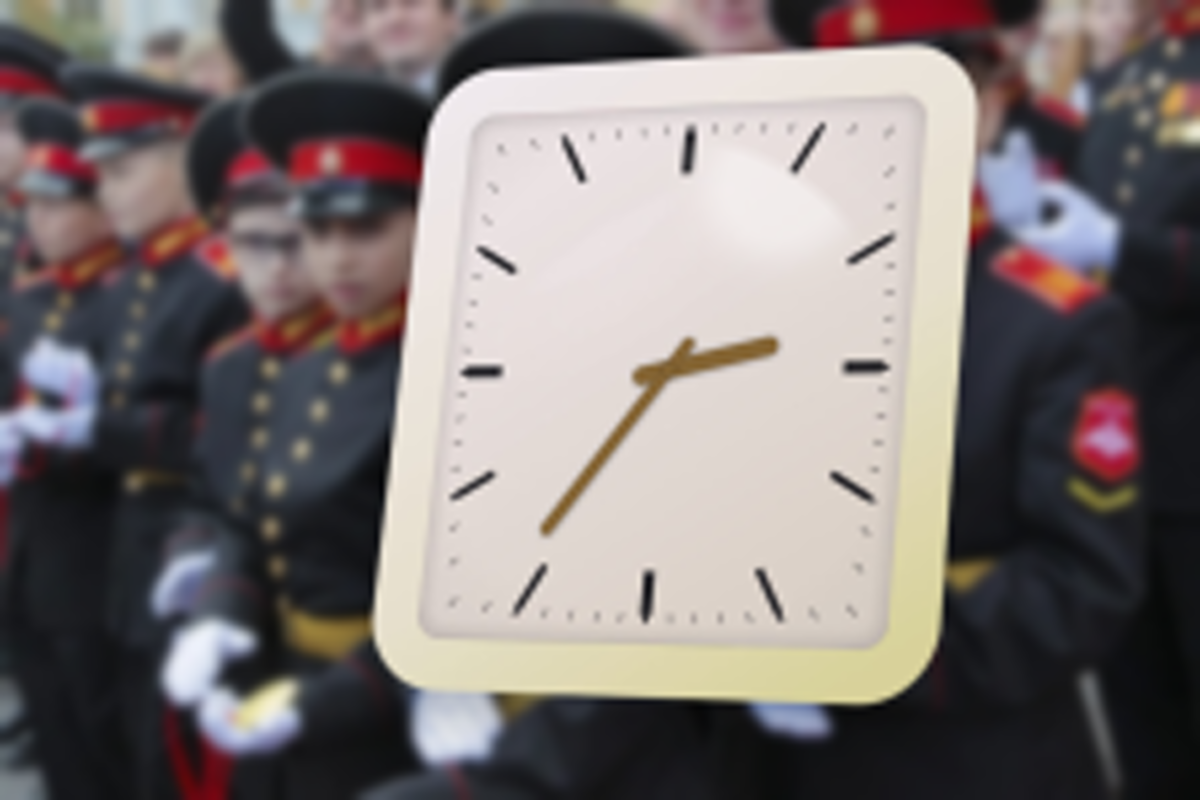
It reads h=2 m=36
